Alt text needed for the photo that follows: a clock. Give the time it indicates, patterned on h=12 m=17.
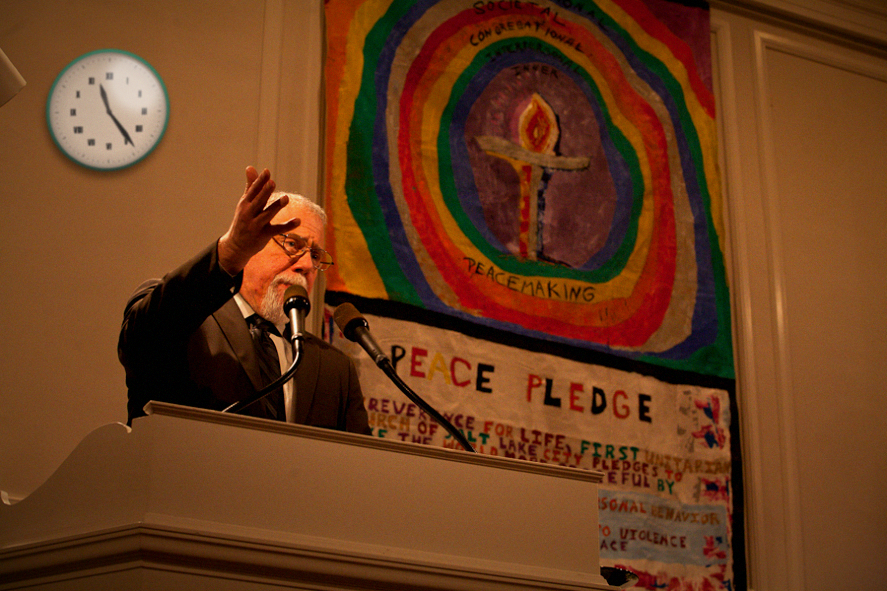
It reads h=11 m=24
